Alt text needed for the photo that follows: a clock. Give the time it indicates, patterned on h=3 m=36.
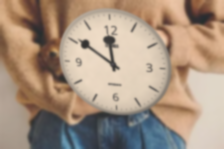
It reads h=11 m=51
